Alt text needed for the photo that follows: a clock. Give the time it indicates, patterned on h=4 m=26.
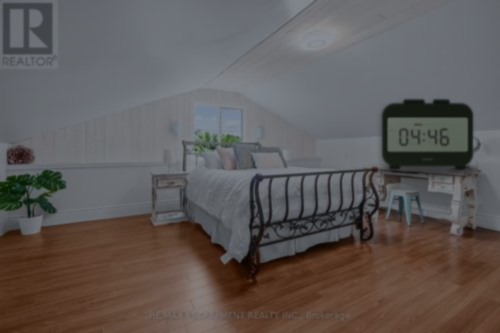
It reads h=4 m=46
